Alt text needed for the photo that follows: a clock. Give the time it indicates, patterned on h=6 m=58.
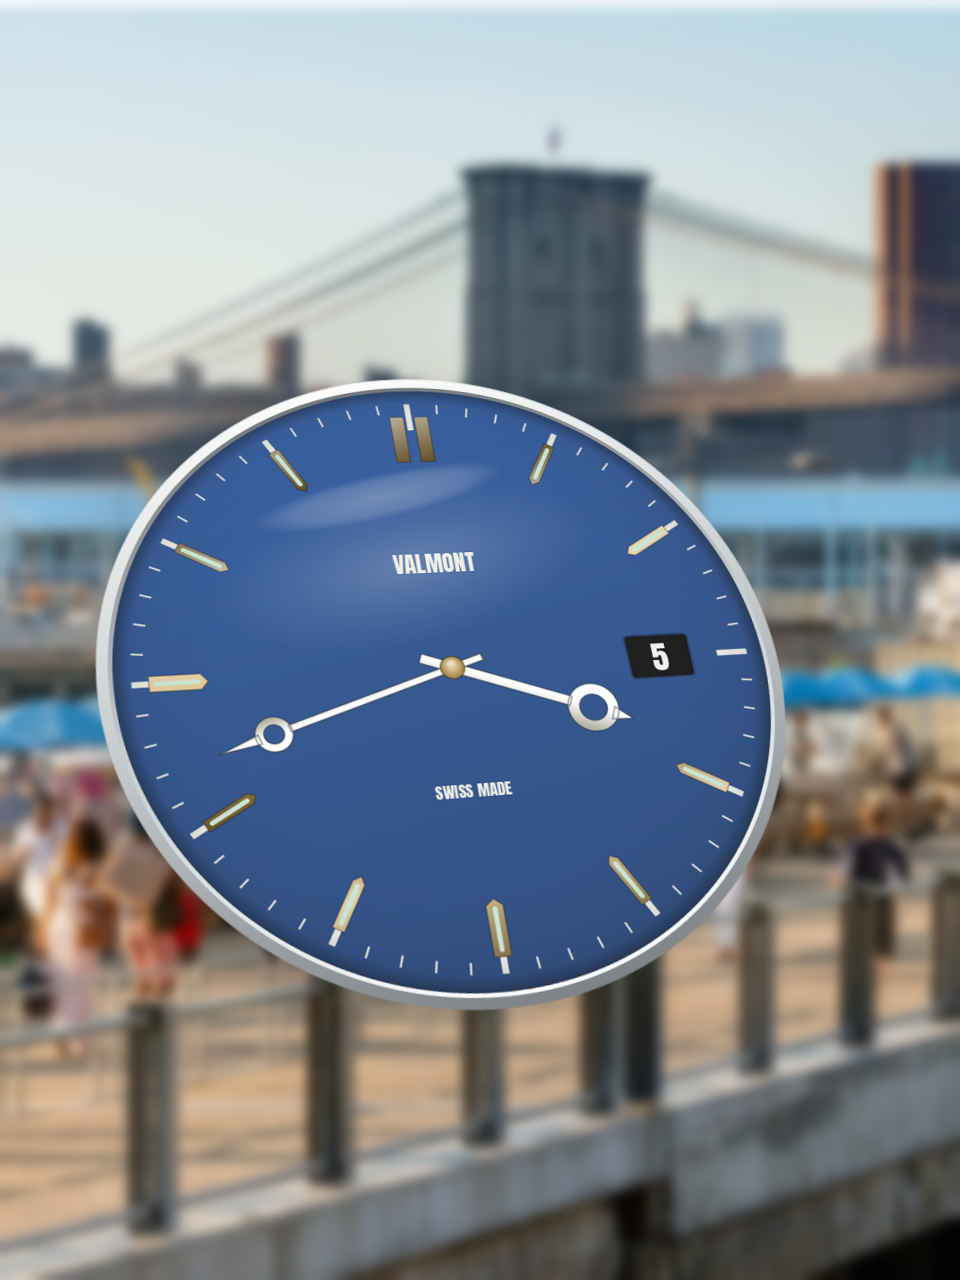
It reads h=3 m=42
